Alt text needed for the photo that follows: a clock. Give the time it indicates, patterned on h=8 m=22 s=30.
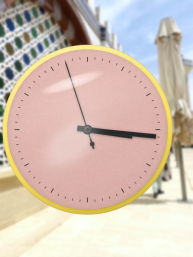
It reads h=3 m=15 s=57
